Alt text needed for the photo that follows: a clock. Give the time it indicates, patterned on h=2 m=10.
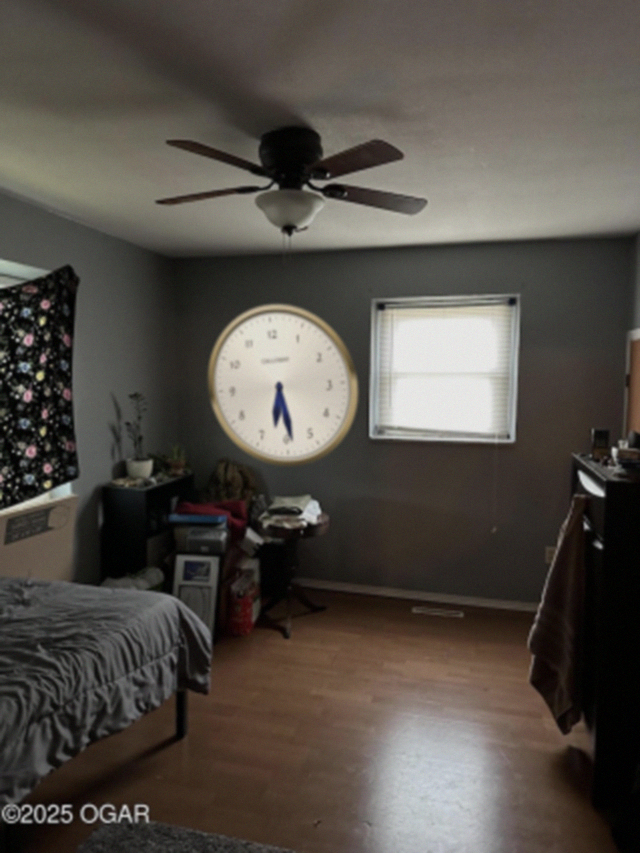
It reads h=6 m=29
